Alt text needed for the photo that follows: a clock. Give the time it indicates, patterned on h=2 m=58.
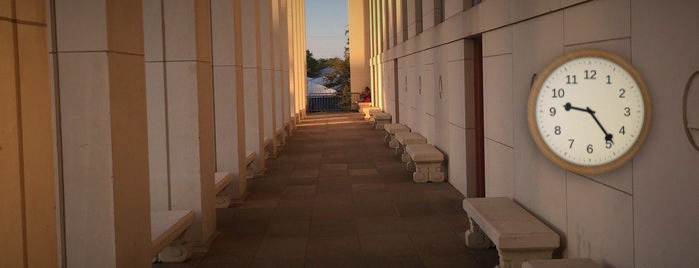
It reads h=9 m=24
